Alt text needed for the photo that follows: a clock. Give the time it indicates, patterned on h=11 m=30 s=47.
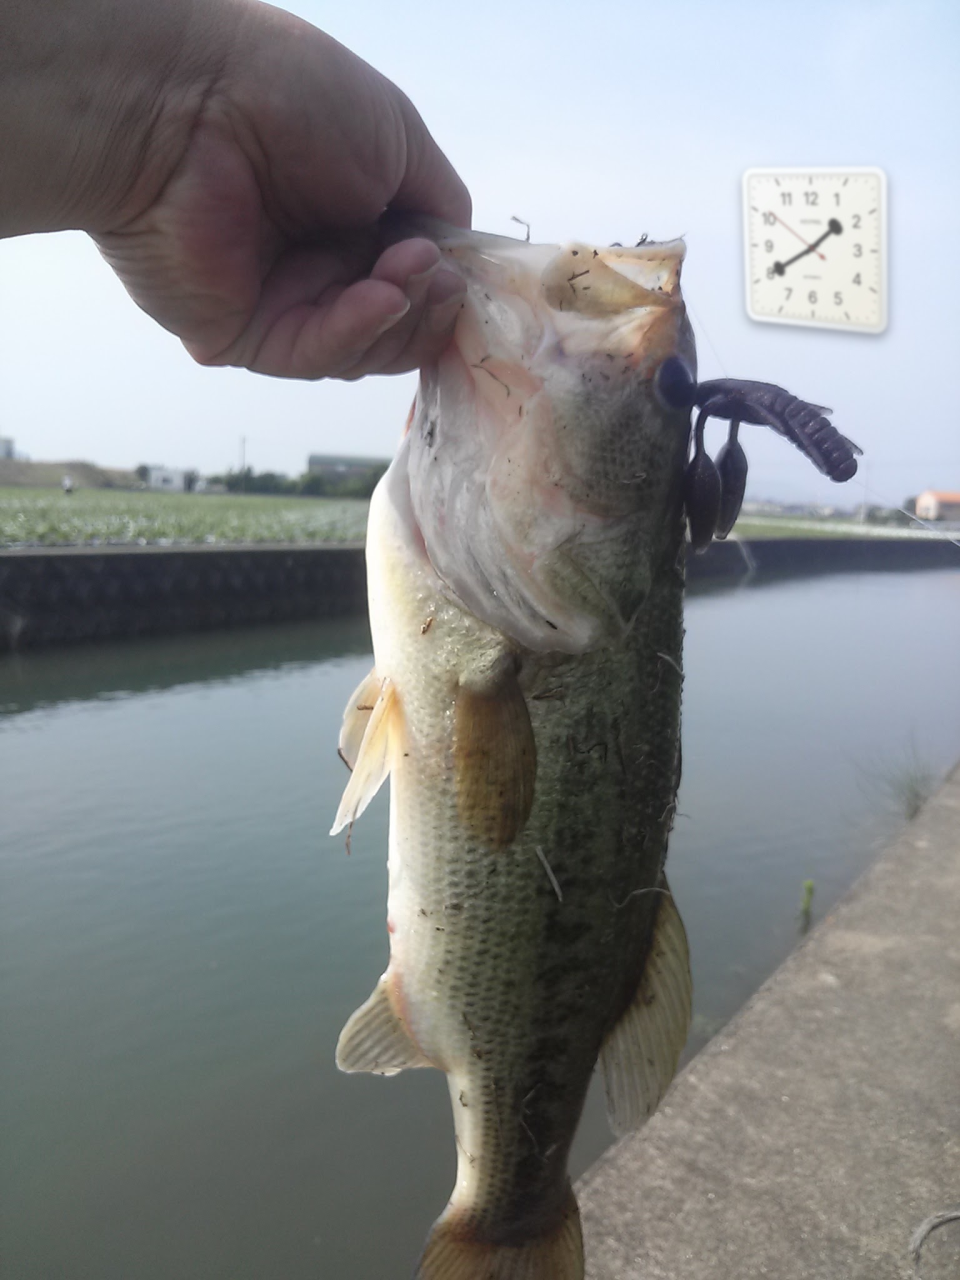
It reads h=1 m=39 s=51
